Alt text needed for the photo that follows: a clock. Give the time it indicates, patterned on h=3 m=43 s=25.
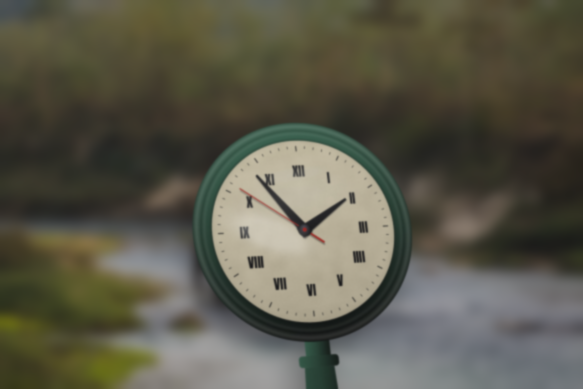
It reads h=1 m=53 s=51
